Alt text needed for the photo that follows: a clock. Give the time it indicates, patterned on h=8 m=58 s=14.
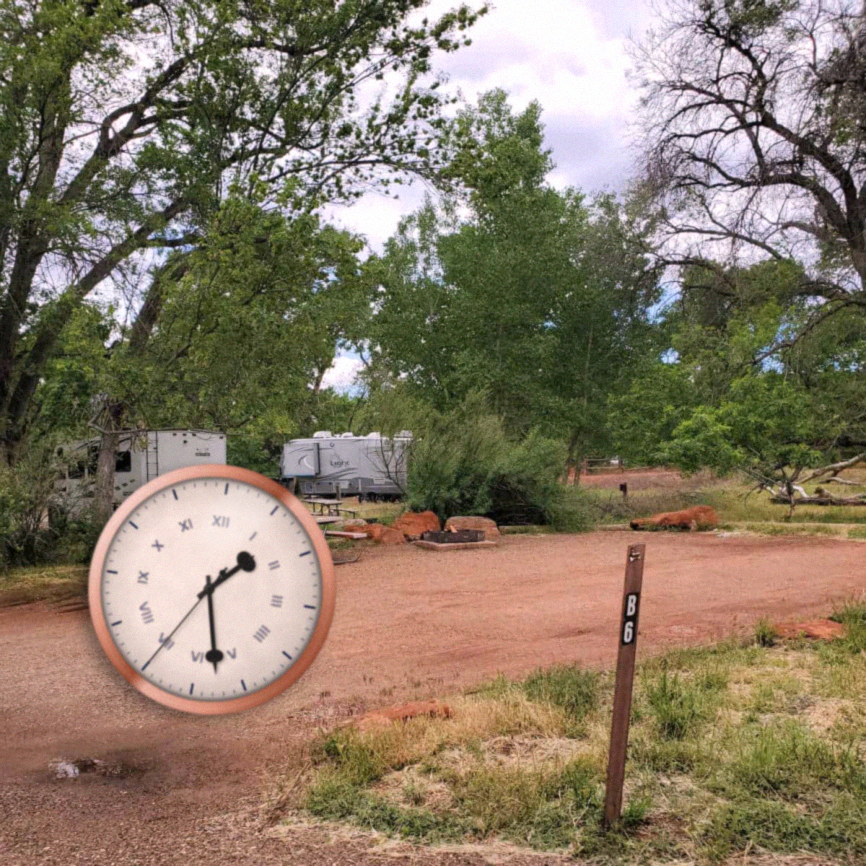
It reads h=1 m=27 s=35
